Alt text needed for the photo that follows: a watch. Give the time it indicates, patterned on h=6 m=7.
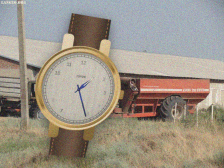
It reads h=1 m=26
